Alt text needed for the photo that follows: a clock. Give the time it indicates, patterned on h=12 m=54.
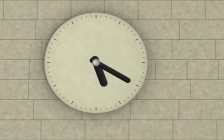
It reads h=5 m=20
